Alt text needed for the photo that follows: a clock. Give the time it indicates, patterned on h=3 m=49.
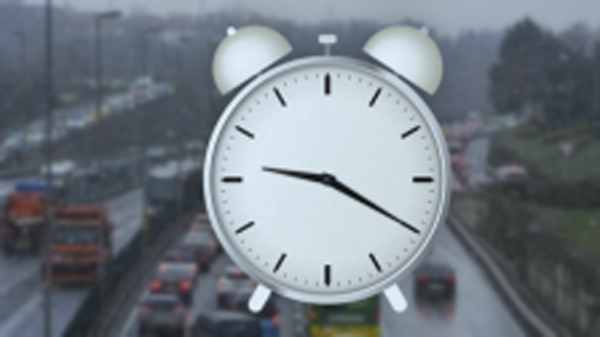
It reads h=9 m=20
